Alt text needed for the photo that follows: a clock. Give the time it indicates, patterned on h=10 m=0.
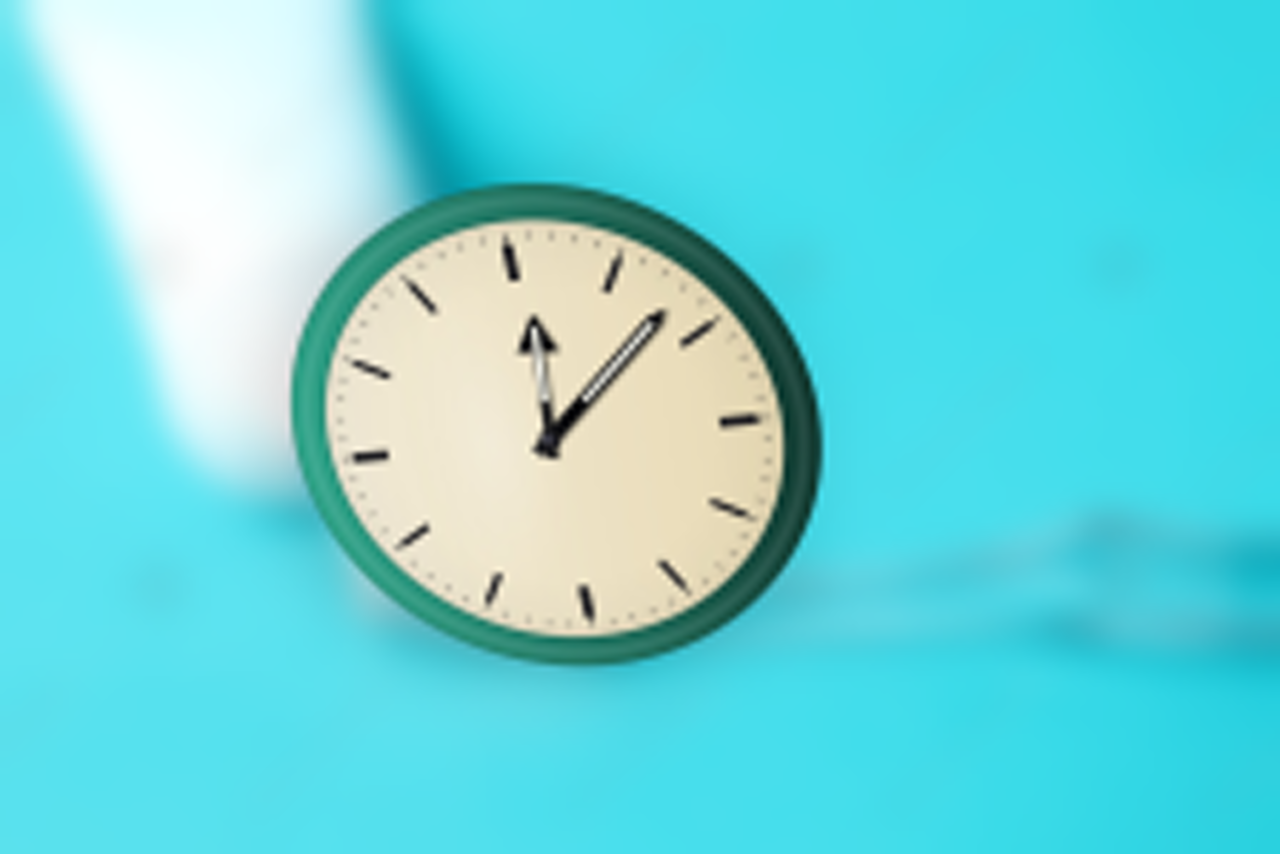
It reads h=12 m=8
